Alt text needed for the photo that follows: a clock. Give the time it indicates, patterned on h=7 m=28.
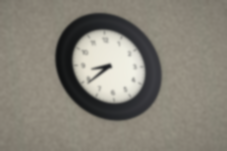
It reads h=8 m=39
